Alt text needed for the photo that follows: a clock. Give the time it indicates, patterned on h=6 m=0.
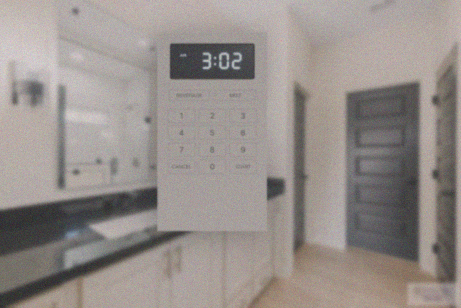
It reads h=3 m=2
